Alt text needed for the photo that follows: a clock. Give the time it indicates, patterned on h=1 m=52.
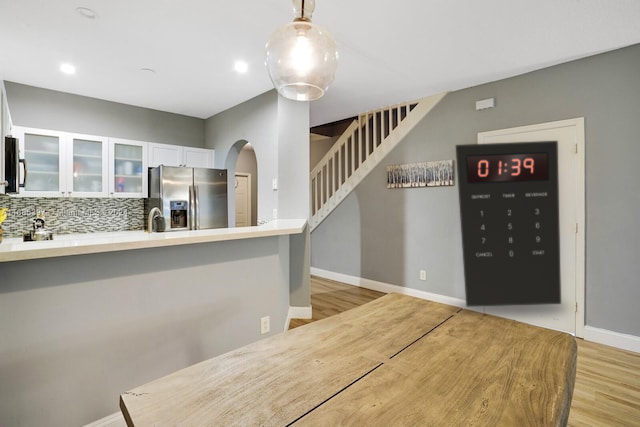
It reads h=1 m=39
